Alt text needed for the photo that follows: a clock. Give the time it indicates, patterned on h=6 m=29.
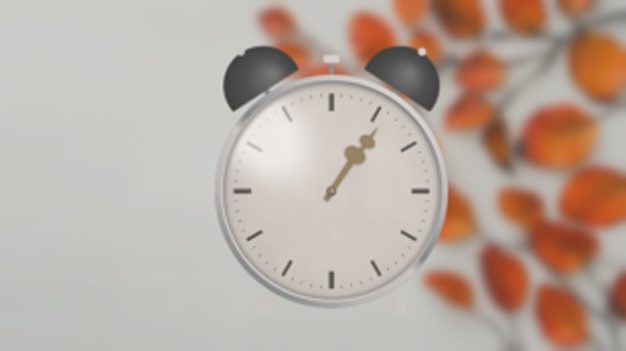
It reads h=1 m=6
